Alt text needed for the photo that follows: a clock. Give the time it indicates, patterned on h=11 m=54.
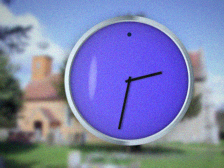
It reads h=2 m=32
